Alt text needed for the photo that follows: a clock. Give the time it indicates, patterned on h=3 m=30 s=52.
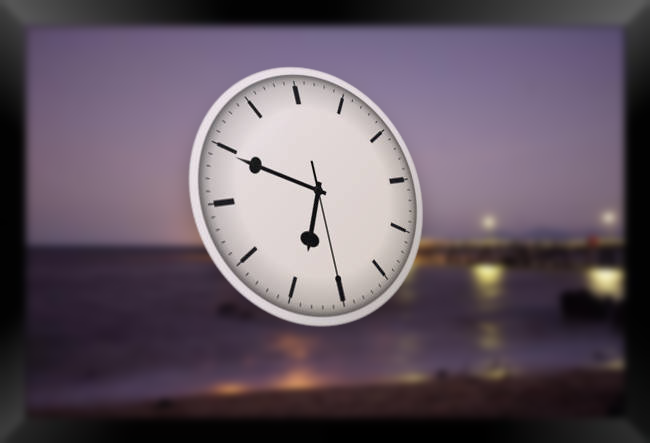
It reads h=6 m=49 s=30
